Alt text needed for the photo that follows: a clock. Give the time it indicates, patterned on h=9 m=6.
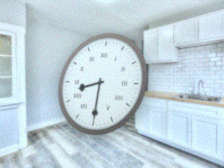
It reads h=8 m=30
